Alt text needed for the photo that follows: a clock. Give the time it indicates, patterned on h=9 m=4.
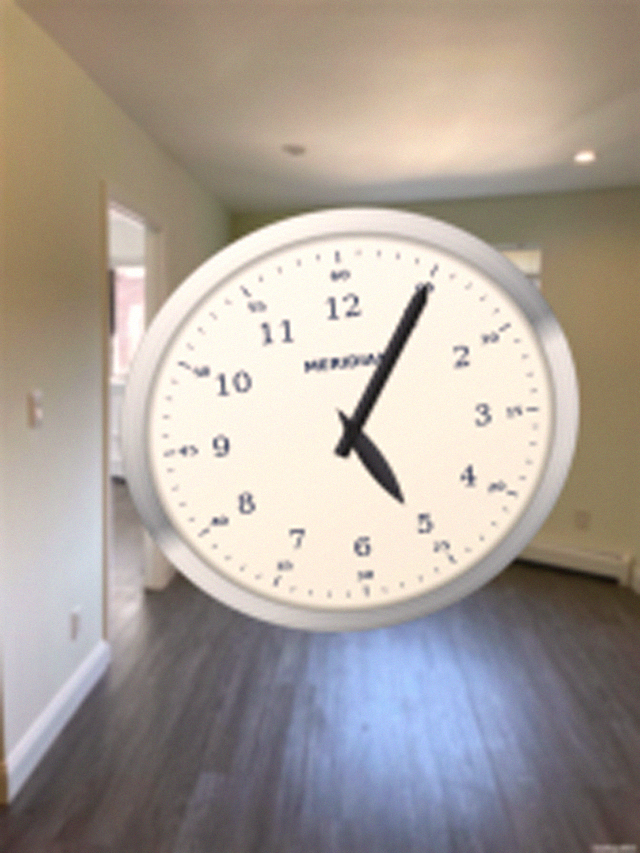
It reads h=5 m=5
